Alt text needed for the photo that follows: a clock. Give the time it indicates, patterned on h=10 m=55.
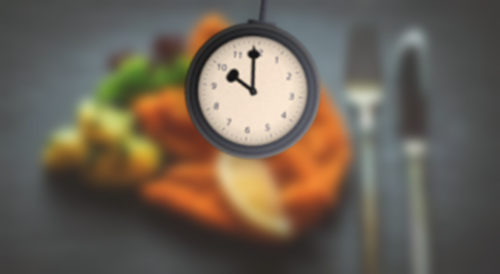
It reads h=9 m=59
